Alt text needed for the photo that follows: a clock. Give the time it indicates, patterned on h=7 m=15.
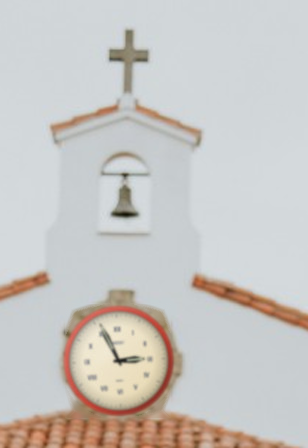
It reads h=2 m=56
